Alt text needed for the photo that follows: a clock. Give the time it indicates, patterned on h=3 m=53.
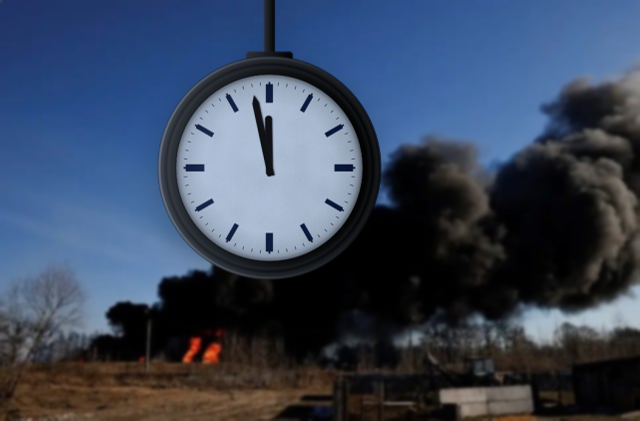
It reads h=11 m=58
